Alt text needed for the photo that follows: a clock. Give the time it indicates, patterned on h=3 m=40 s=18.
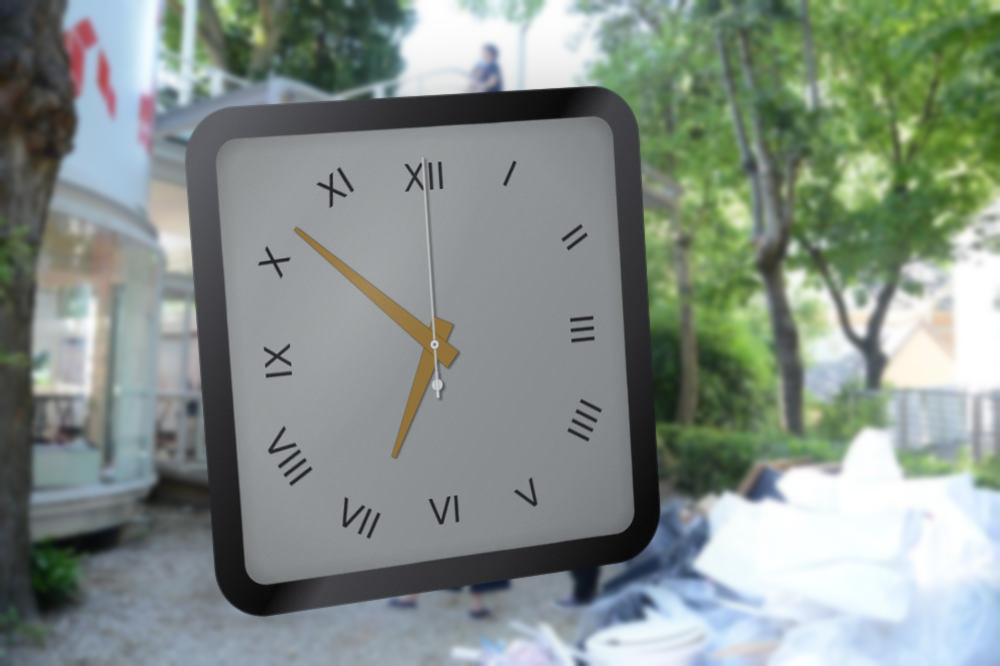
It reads h=6 m=52 s=0
